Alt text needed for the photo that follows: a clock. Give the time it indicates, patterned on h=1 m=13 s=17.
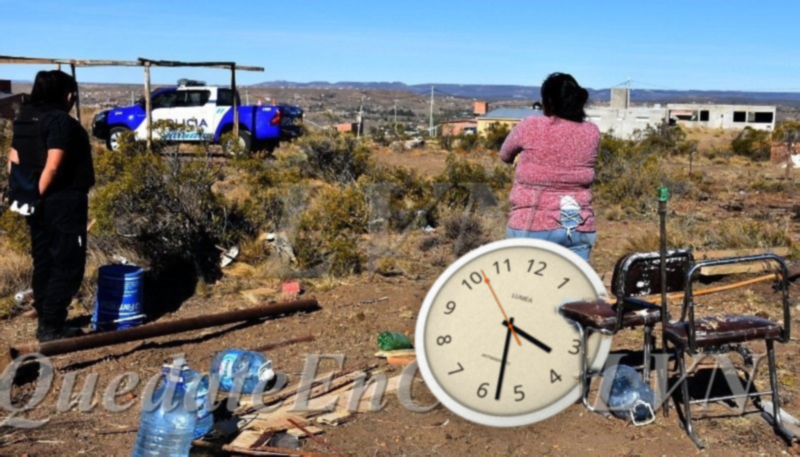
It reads h=3 m=27 s=52
